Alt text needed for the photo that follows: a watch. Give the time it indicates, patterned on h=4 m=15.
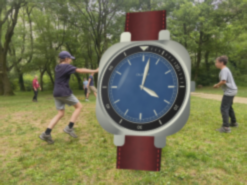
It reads h=4 m=2
